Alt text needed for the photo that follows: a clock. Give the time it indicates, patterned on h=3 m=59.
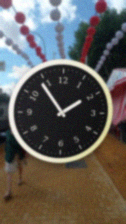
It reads h=1 m=54
